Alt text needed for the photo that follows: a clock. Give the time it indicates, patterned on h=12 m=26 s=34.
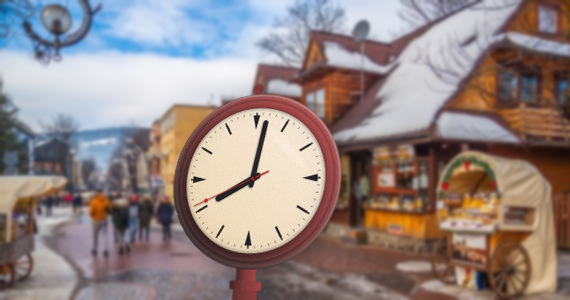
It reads h=8 m=1 s=41
